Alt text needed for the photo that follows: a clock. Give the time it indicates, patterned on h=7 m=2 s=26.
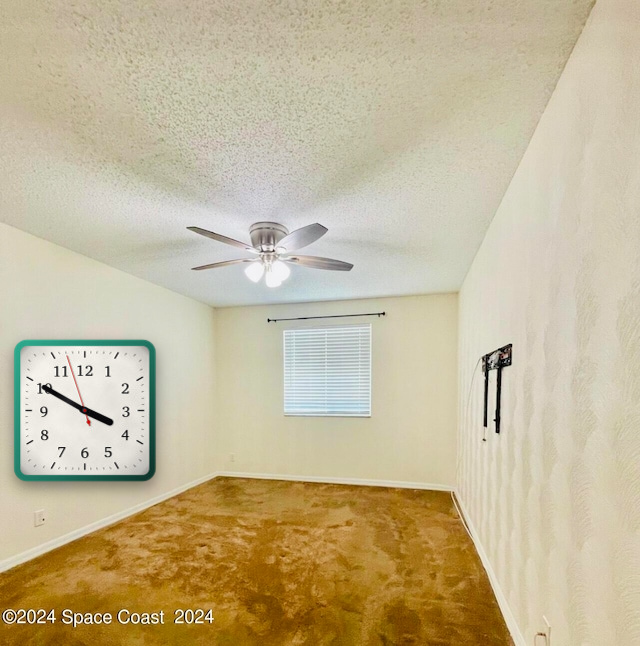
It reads h=3 m=49 s=57
